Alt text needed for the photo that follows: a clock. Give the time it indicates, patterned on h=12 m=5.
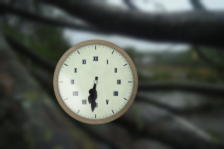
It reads h=6 m=31
